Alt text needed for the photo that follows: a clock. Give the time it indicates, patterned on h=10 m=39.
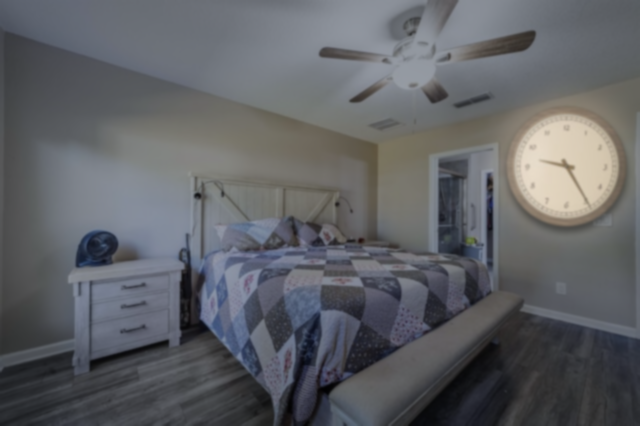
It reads h=9 m=25
